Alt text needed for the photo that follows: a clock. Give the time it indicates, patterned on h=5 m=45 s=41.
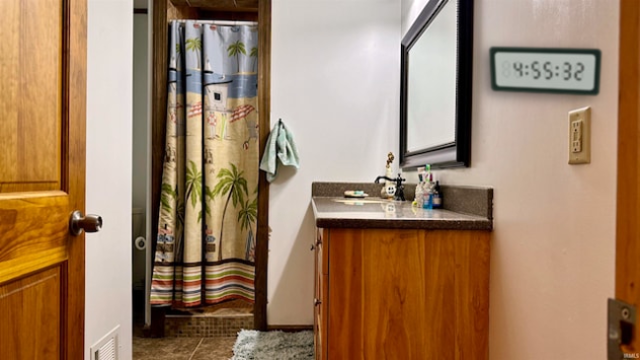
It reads h=4 m=55 s=32
